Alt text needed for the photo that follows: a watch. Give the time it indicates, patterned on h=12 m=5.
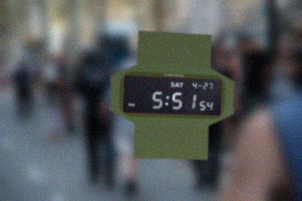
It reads h=5 m=51
